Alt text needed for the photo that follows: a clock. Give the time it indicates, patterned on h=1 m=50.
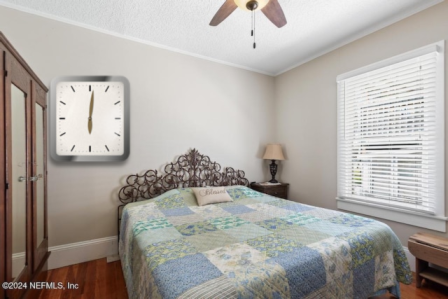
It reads h=6 m=1
